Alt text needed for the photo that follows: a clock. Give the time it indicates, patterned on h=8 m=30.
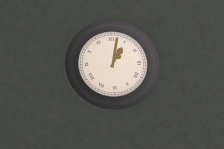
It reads h=1 m=2
